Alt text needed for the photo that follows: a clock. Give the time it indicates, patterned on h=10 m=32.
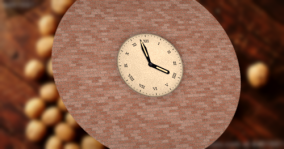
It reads h=3 m=58
